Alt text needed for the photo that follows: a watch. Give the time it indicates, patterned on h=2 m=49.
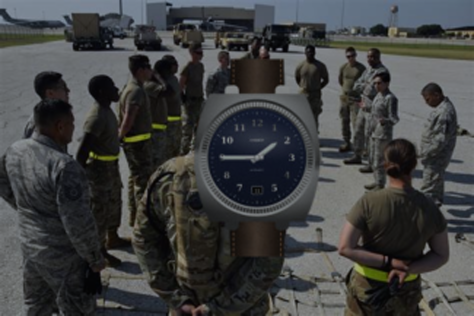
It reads h=1 m=45
